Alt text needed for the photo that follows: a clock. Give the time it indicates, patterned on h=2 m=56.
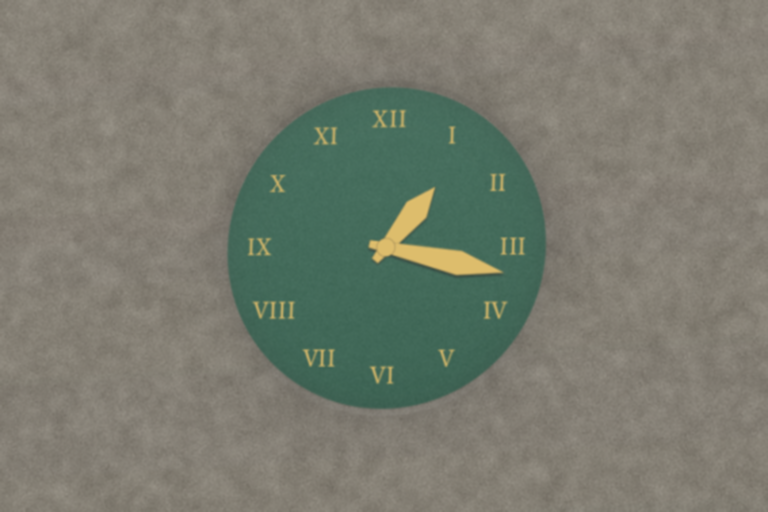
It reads h=1 m=17
